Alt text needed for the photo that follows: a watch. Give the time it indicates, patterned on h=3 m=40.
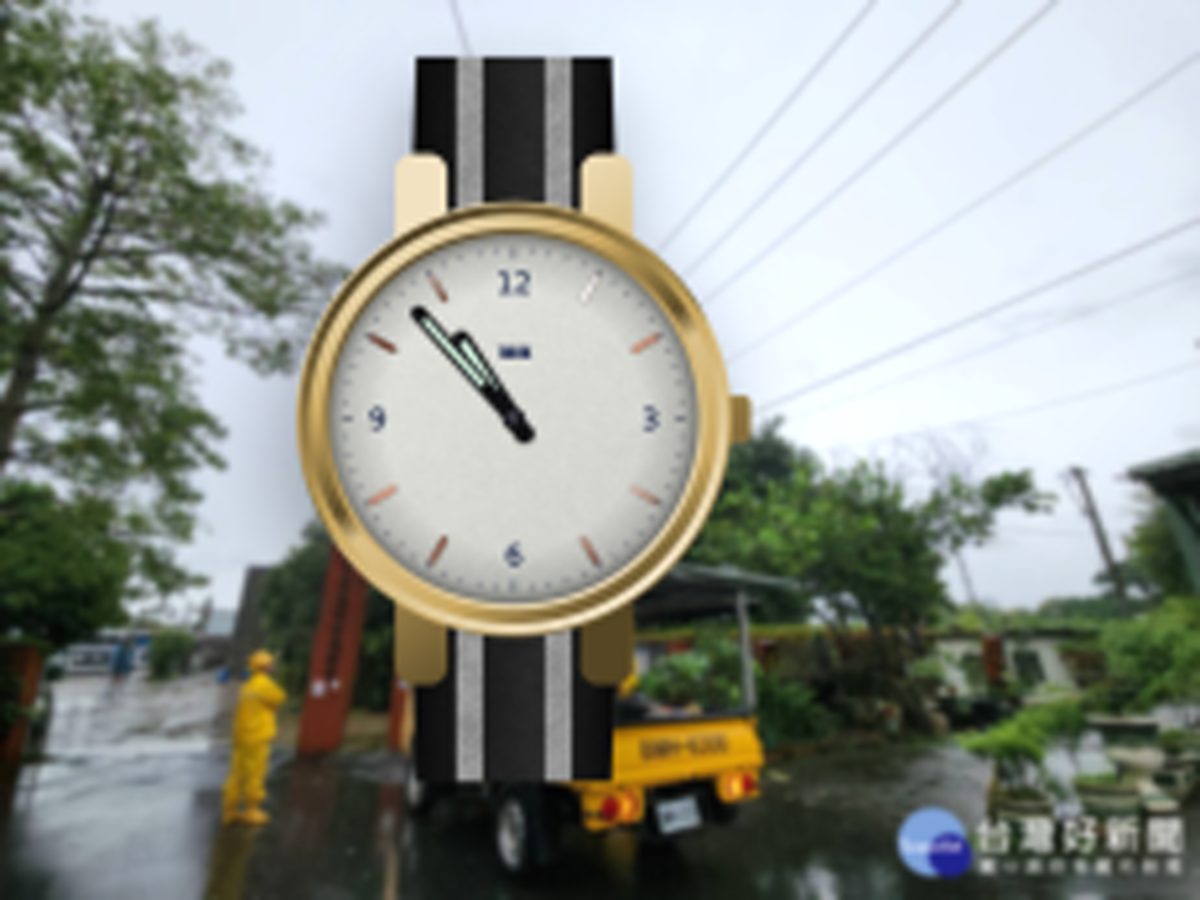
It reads h=10 m=53
